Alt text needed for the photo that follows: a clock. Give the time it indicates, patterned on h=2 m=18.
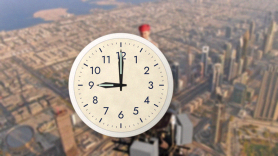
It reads h=9 m=0
